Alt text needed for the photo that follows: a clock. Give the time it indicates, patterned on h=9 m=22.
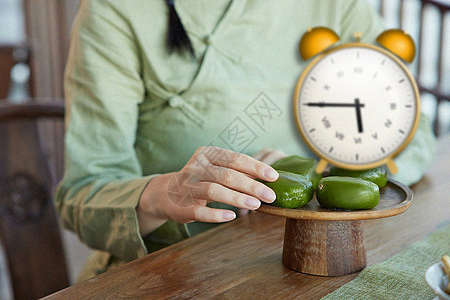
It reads h=5 m=45
